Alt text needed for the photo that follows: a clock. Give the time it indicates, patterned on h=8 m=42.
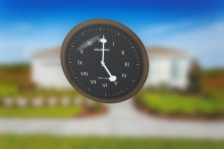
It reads h=5 m=1
